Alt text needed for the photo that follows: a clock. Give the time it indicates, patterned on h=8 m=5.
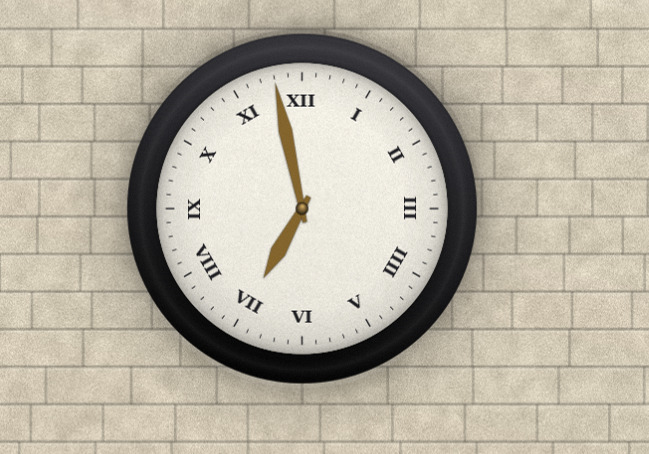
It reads h=6 m=58
